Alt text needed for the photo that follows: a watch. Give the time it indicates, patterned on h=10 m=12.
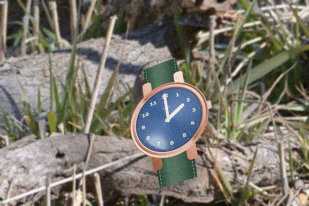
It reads h=2 m=0
